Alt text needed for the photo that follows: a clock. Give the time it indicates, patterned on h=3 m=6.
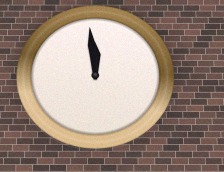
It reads h=11 m=59
